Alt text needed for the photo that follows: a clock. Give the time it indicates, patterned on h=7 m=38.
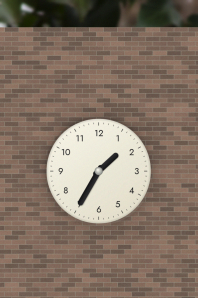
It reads h=1 m=35
